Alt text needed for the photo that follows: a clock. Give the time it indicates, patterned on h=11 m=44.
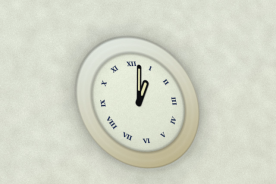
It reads h=1 m=2
